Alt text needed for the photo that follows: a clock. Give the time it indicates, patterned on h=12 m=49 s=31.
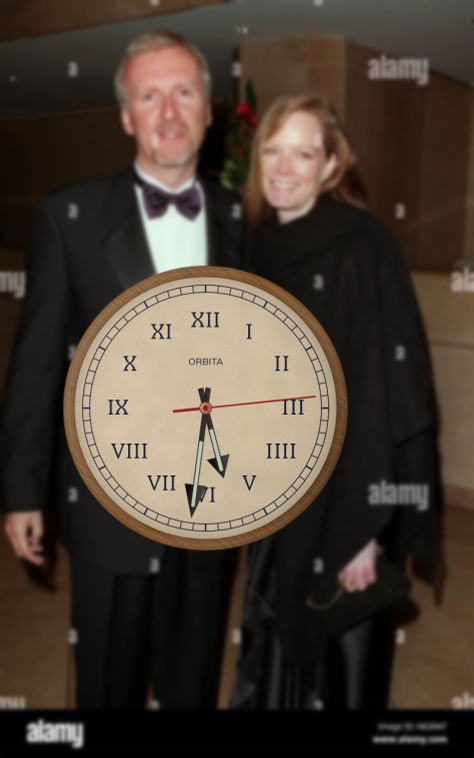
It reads h=5 m=31 s=14
